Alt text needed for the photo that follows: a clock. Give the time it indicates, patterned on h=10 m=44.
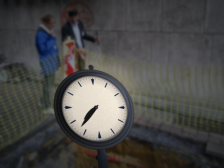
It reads h=7 m=37
